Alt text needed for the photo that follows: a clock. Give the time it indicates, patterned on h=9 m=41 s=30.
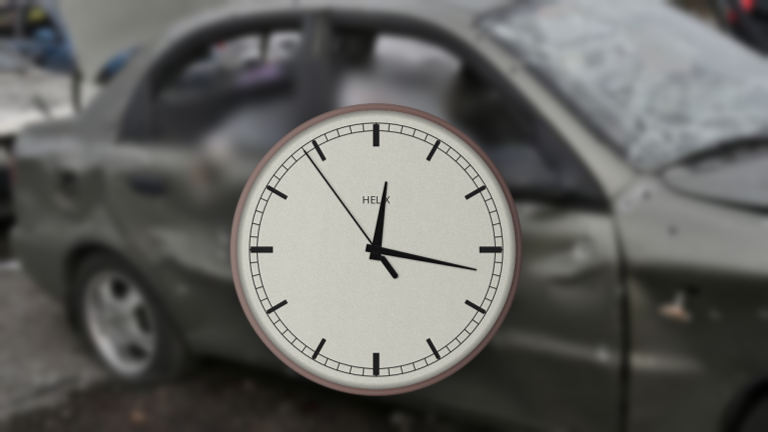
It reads h=12 m=16 s=54
